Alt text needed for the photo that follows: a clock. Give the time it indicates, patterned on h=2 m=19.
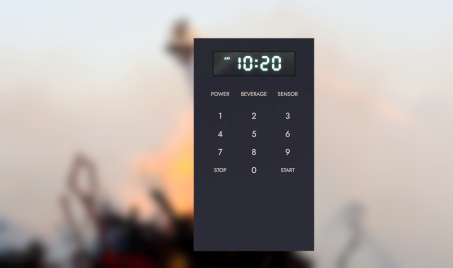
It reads h=10 m=20
